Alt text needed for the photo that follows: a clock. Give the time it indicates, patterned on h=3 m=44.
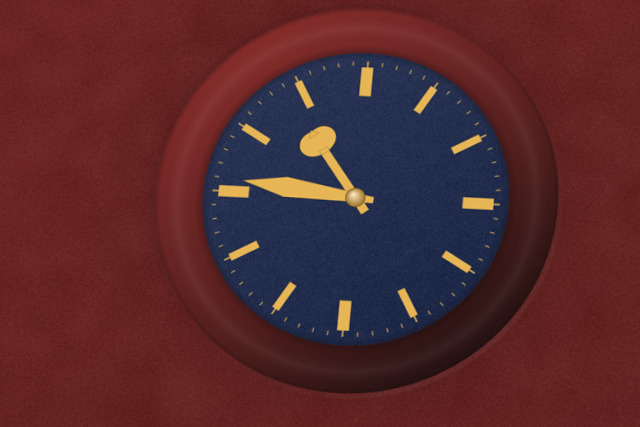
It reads h=10 m=46
